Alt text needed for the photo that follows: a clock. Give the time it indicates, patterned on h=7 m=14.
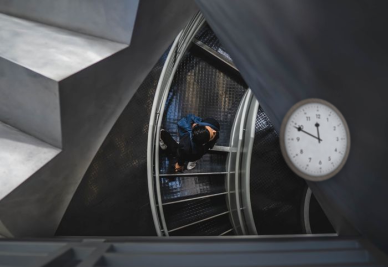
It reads h=11 m=49
